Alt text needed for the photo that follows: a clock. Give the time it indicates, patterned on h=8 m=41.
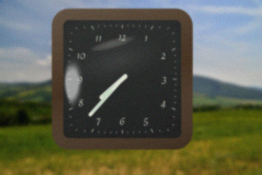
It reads h=7 m=37
